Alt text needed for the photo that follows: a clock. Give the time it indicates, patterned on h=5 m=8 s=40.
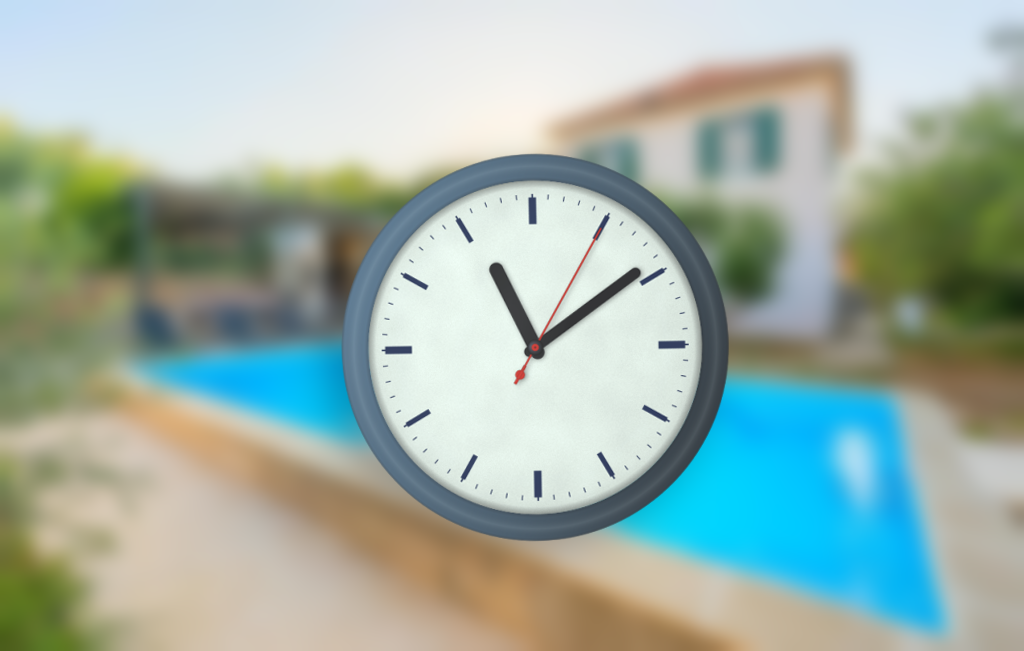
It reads h=11 m=9 s=5
